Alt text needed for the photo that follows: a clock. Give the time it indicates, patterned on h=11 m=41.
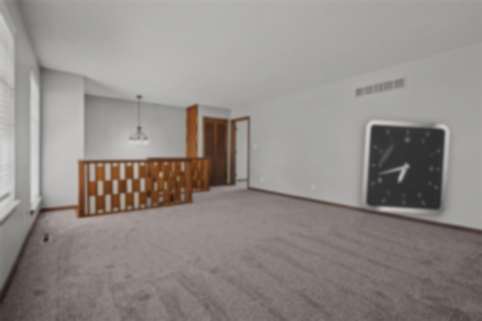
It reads h=6 m=42
